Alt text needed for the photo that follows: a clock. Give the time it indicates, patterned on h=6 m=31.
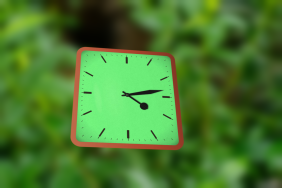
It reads h=4 m=13
